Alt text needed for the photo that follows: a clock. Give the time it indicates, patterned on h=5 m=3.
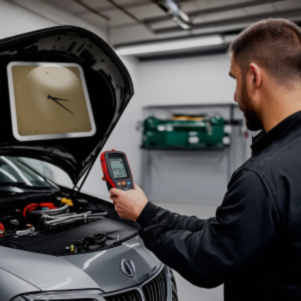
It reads h=3 m=22
